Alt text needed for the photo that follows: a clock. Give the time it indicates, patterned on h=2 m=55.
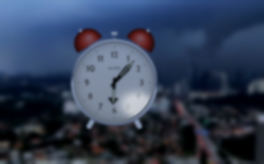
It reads h=6 m=7
